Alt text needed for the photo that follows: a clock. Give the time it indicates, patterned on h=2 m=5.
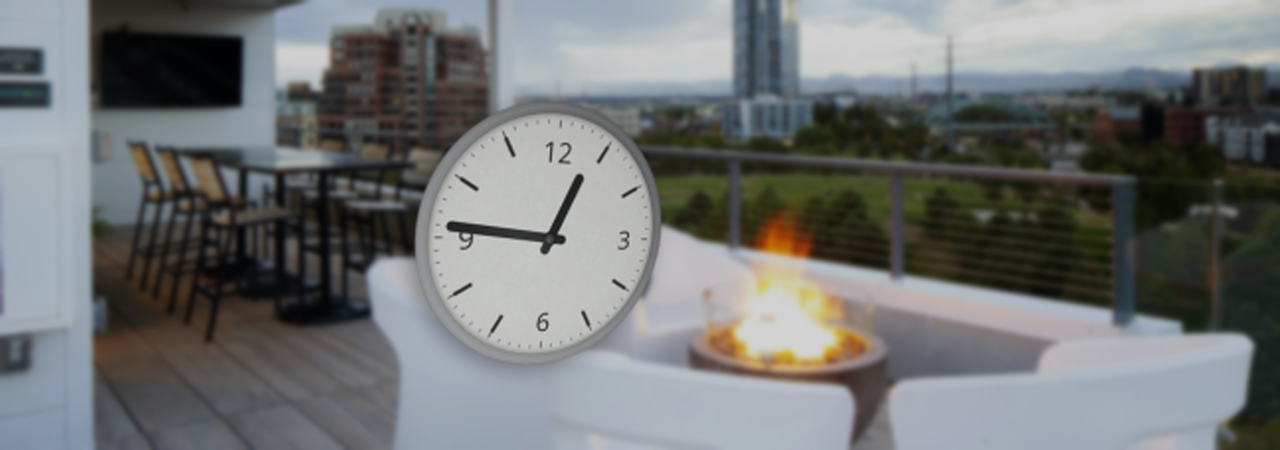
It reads h=12 m=46
